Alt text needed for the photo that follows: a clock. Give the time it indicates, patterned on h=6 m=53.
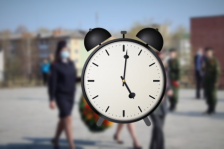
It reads h=5 m=1
